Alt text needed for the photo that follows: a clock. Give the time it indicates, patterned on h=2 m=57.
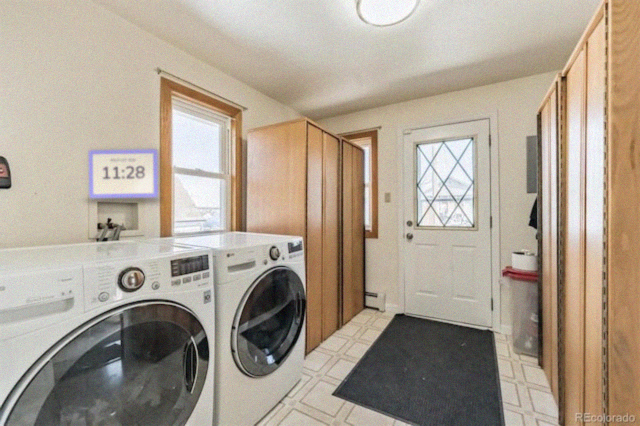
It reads h=11 m=28
